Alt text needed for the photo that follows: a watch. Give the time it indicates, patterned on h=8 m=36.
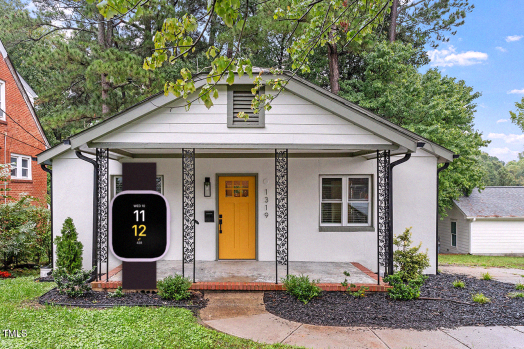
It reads h=11 m=12
